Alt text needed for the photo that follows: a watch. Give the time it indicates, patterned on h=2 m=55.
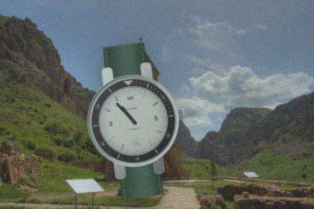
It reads h=10 m=54
